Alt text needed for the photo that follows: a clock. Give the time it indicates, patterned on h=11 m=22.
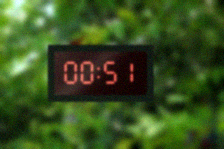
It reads h=0 m=51
